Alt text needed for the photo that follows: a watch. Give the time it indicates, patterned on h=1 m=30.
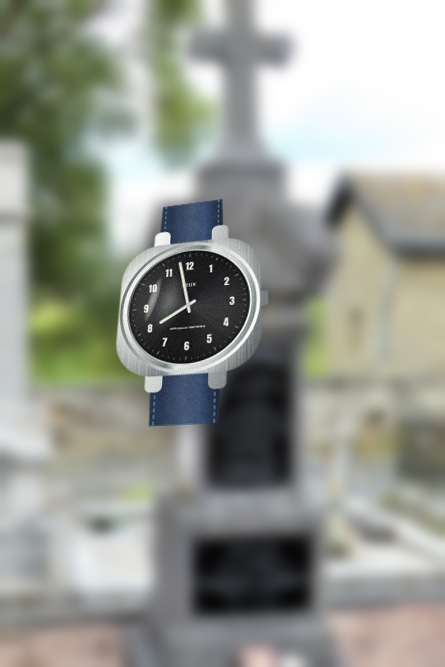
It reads h=7 m=58
